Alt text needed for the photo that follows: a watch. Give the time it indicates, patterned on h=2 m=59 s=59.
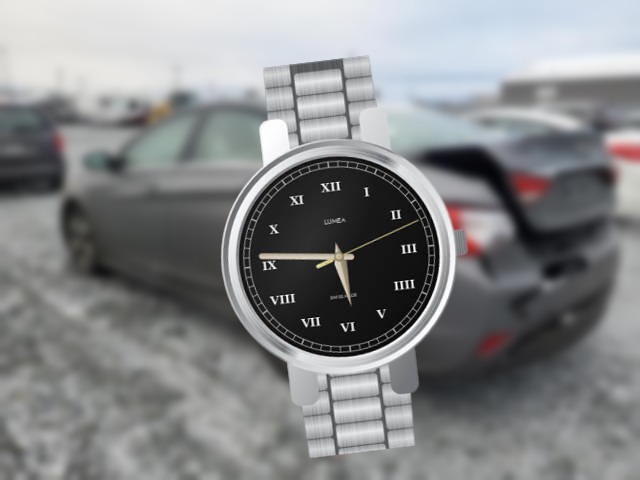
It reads h=5 m=46 s=12
